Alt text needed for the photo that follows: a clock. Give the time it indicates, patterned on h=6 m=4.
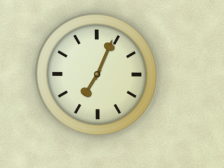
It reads h=7 m=4
